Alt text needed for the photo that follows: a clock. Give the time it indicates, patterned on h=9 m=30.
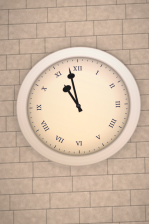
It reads h=10 m=58
